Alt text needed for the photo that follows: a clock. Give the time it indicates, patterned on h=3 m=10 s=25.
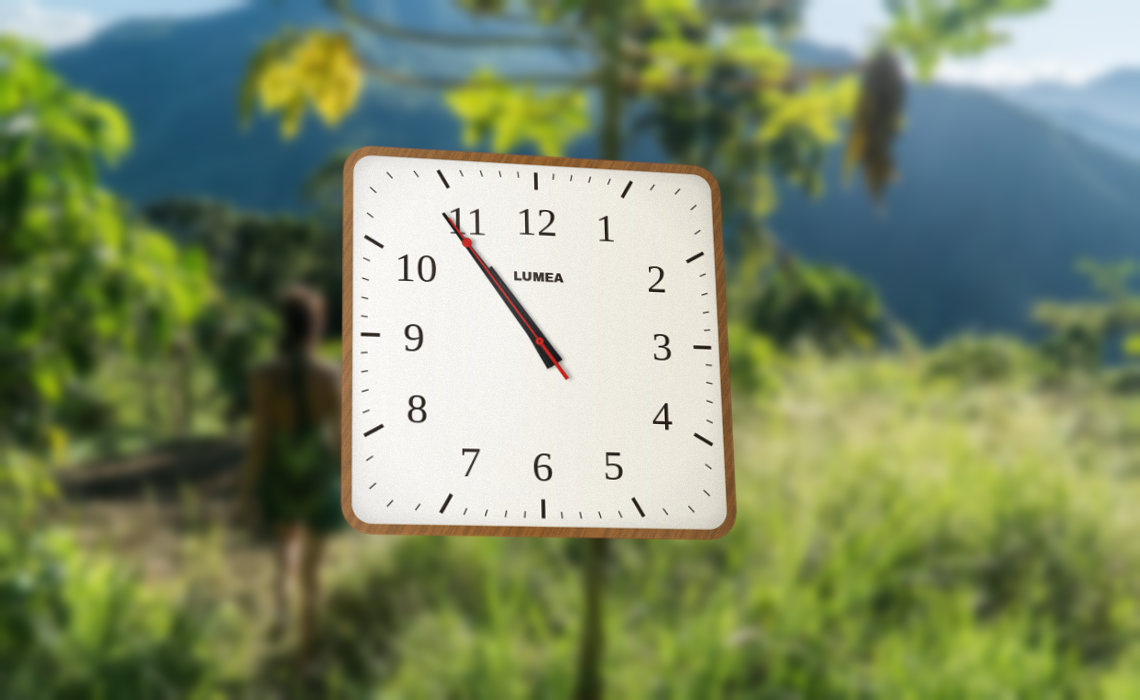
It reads h=10 m=53 s=54
